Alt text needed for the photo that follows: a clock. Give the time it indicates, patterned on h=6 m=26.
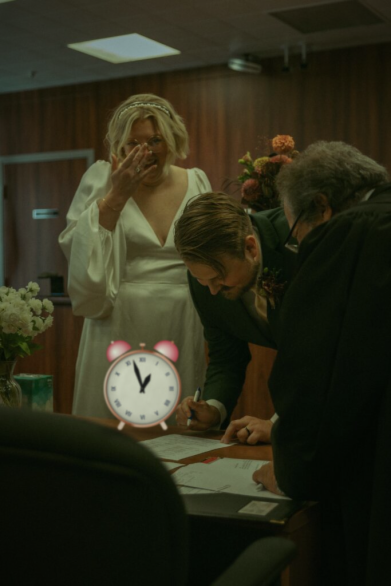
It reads h=12 m=57
